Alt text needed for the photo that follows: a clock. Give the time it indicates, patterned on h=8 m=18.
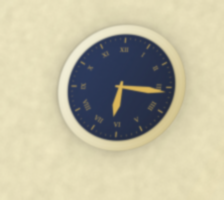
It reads h=6 m=16
